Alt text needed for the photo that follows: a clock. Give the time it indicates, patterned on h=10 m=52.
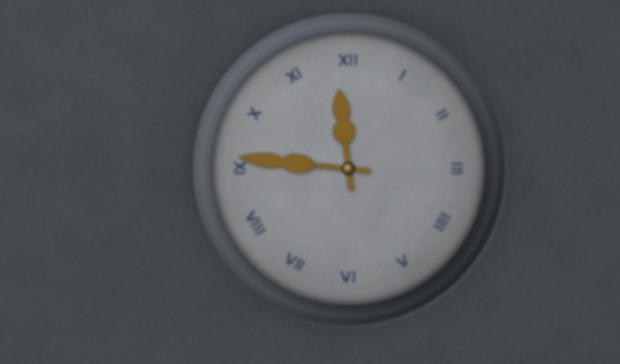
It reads h=11 m=46
